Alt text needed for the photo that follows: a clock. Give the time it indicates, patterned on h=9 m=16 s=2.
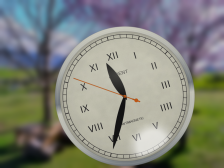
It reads h=11 m=34 s=51
